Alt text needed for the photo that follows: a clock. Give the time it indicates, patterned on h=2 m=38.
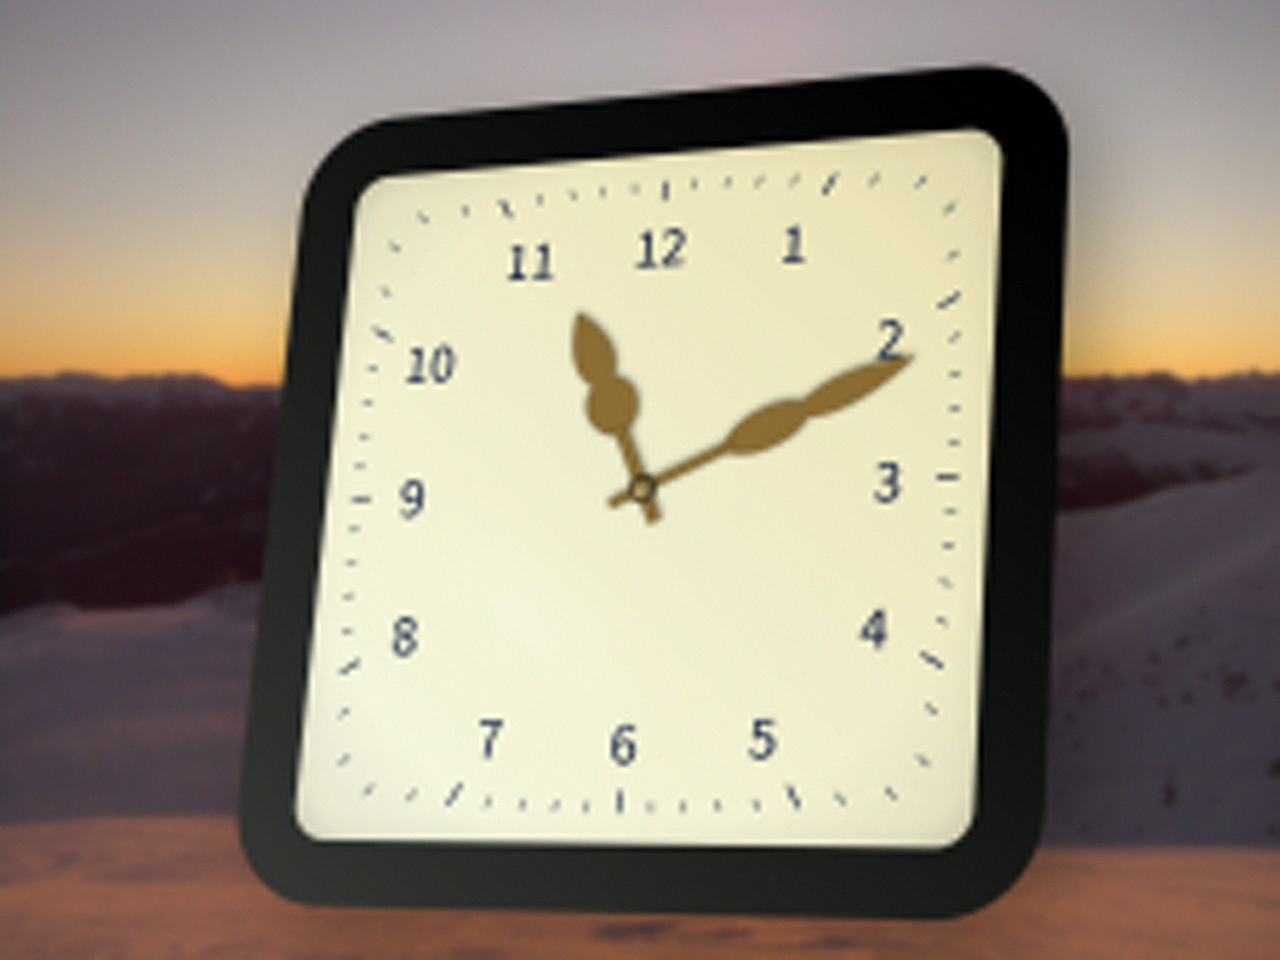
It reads h=11 m=11
